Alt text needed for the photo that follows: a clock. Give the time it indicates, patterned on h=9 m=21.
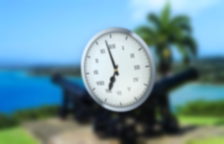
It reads h=6 m=58
